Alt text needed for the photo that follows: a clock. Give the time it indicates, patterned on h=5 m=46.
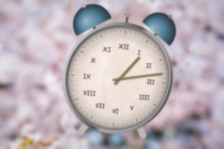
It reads h=1 m=13
